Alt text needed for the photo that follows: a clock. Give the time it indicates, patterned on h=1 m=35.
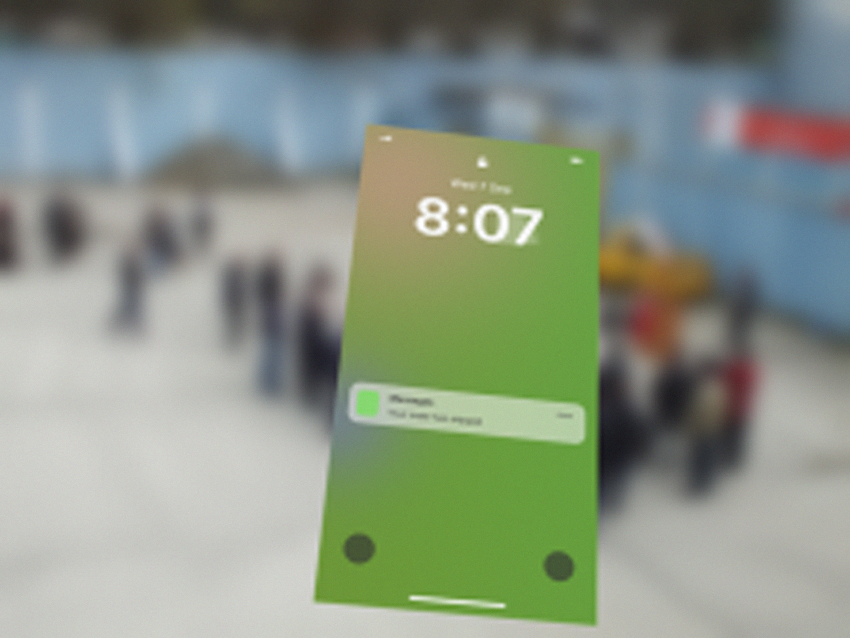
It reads h=8 m=7
